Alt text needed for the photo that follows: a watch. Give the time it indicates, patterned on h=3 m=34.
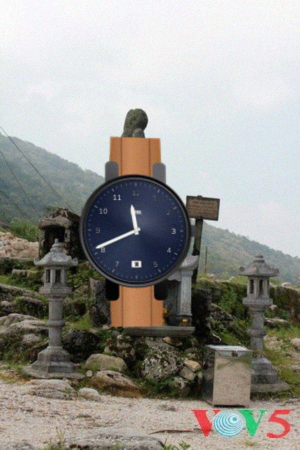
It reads h=11 m=41
